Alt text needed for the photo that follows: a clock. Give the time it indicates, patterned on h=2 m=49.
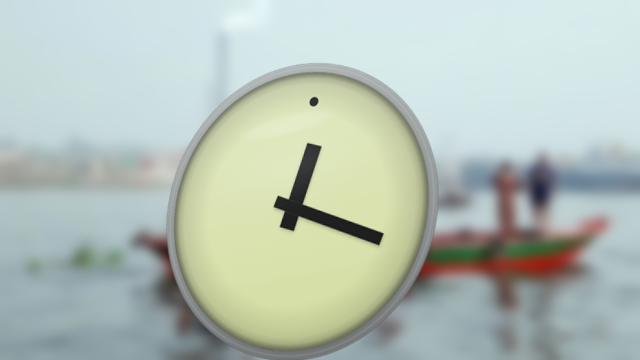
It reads h=12 m=17
